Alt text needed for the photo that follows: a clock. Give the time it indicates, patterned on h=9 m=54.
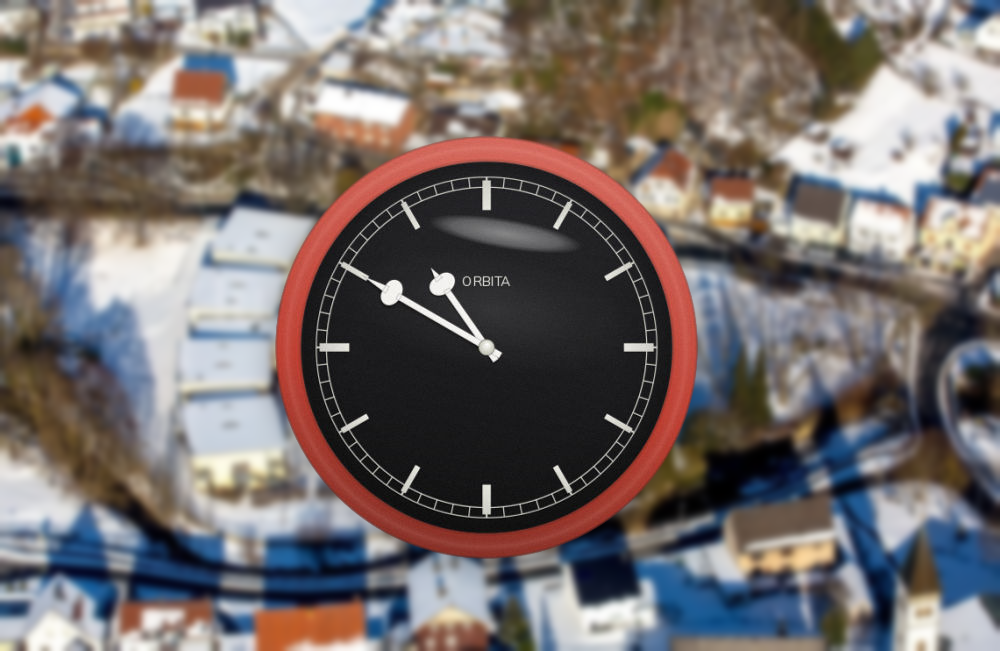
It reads h=10 m=50
